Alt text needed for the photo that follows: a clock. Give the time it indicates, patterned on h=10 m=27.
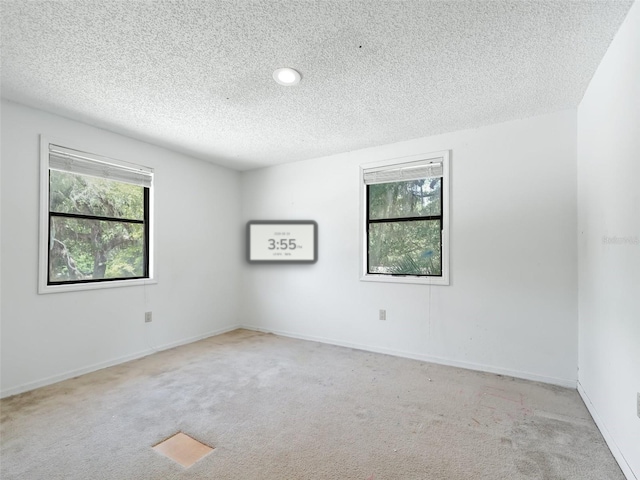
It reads h=3 m=55
